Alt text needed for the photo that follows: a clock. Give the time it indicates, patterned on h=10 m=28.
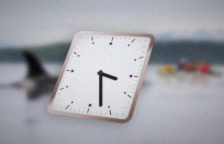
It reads h=3 m=27
